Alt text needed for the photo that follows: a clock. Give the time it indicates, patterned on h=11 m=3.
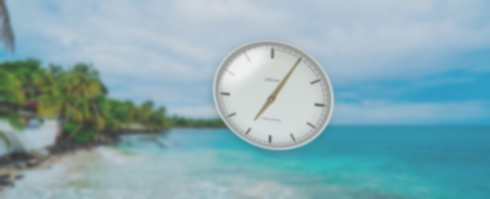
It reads h=7 m=5
